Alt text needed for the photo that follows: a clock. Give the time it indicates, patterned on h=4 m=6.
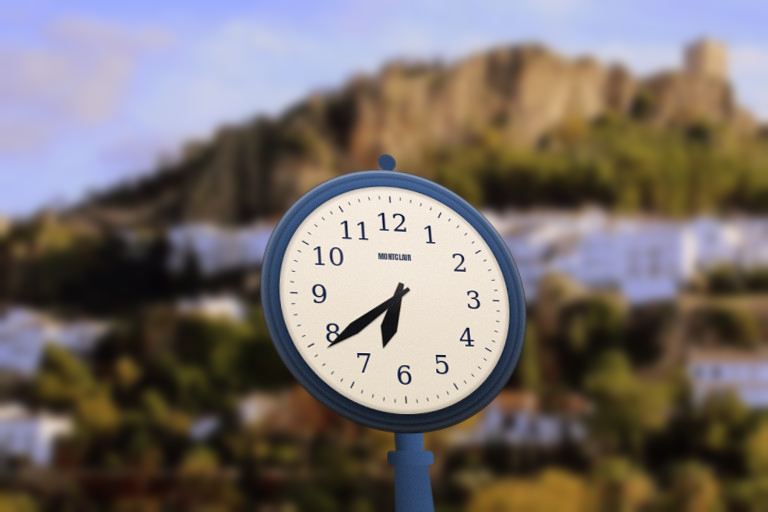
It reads h=6 m=39
